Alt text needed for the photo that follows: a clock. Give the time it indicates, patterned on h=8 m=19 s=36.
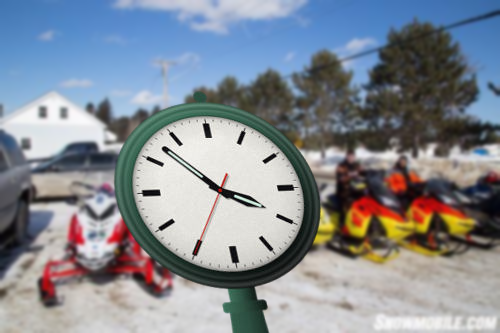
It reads h=3 m=52 s=35
